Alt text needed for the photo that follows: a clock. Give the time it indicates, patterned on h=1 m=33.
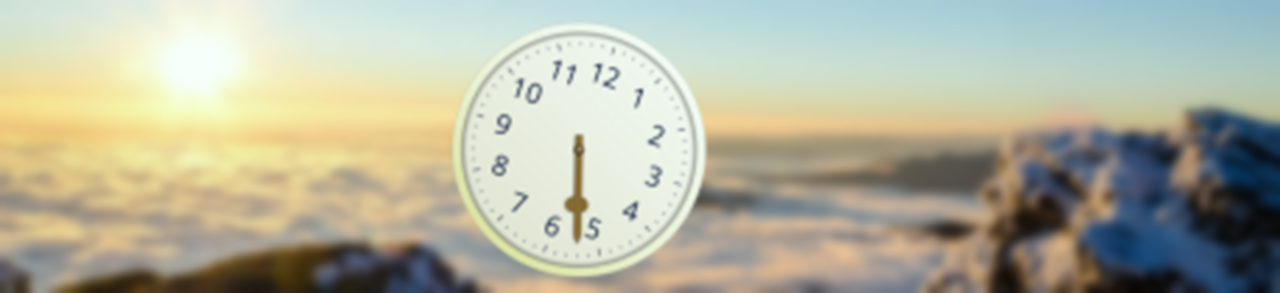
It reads h=5 m=27
